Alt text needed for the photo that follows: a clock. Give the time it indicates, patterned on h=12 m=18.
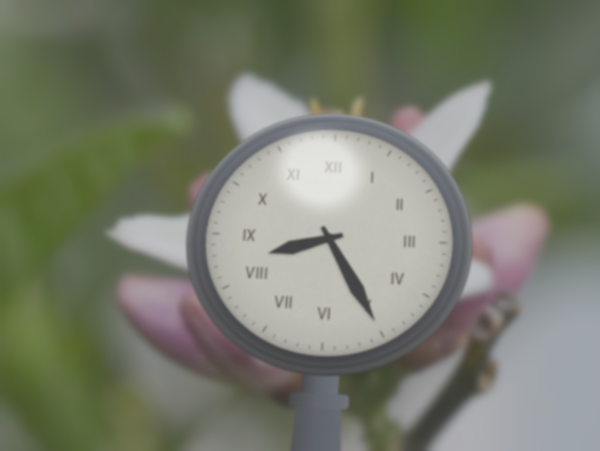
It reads h=8 m=25
